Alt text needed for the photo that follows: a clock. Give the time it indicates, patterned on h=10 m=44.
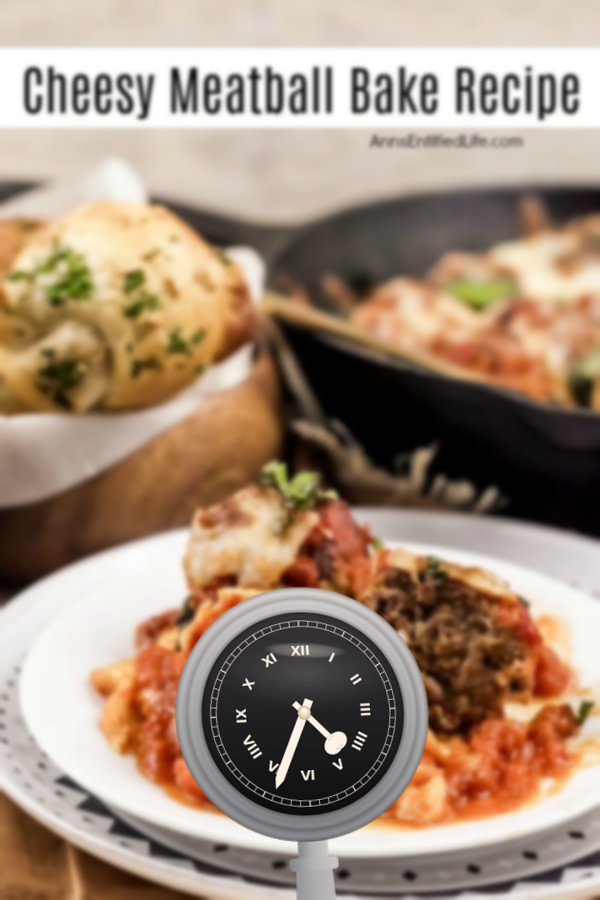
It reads h=4 m=34
